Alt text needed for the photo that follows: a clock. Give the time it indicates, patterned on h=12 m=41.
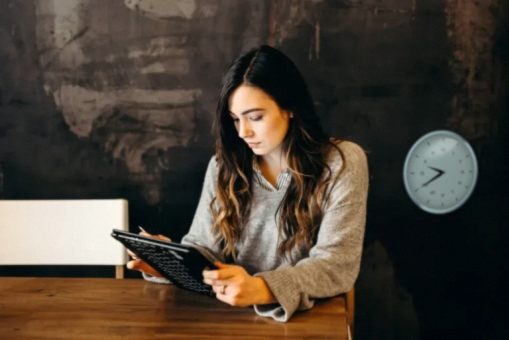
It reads h=9 m=40
